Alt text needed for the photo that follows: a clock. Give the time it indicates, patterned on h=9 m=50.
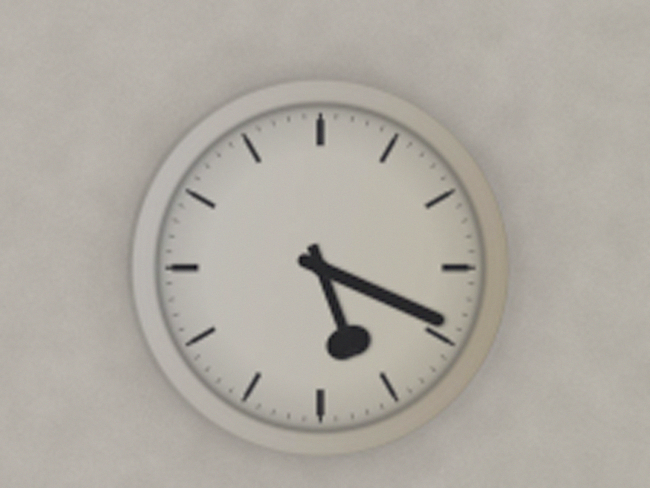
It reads h=5 m=19
